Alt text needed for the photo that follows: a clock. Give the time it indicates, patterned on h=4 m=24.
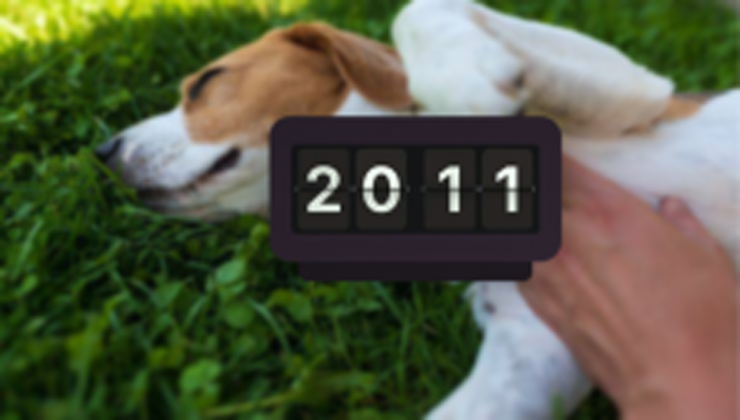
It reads h=20 m=11
